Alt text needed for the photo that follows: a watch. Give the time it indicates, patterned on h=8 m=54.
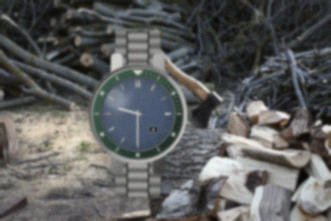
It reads h=9 m=30
